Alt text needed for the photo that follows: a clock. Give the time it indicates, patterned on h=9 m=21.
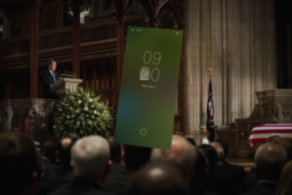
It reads h=9 m=20
